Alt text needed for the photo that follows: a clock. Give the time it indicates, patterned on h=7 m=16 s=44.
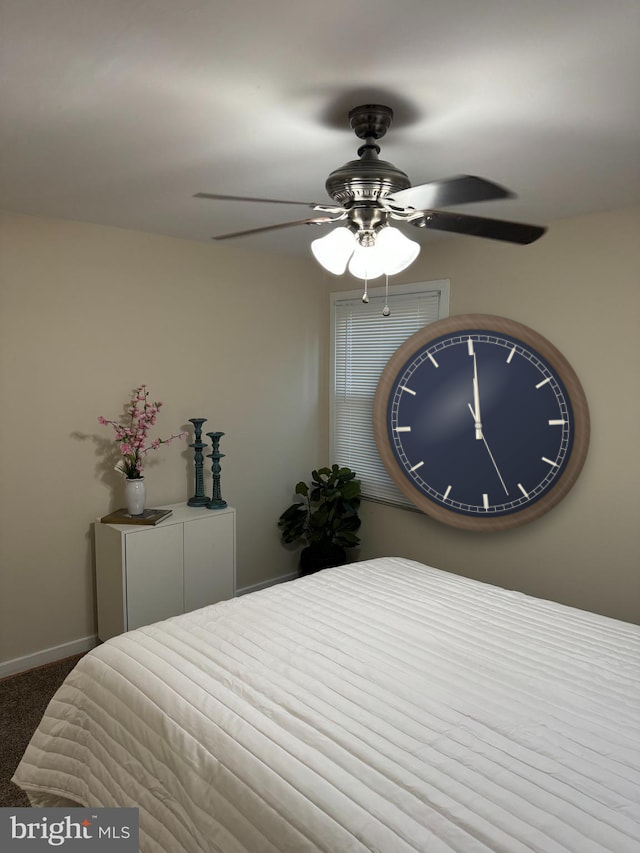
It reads h=12 m=0 s=27
